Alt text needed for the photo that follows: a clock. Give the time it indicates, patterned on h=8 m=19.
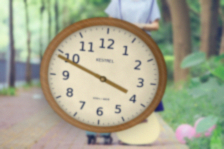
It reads h=3 m=49
